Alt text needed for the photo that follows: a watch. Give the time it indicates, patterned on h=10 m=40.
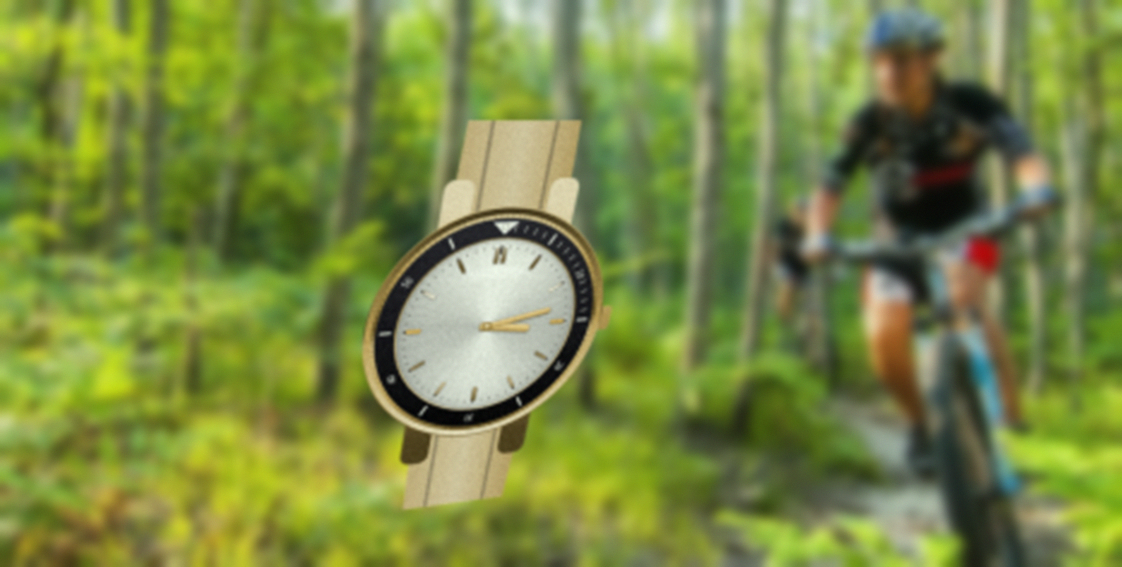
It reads h=3 m=13
